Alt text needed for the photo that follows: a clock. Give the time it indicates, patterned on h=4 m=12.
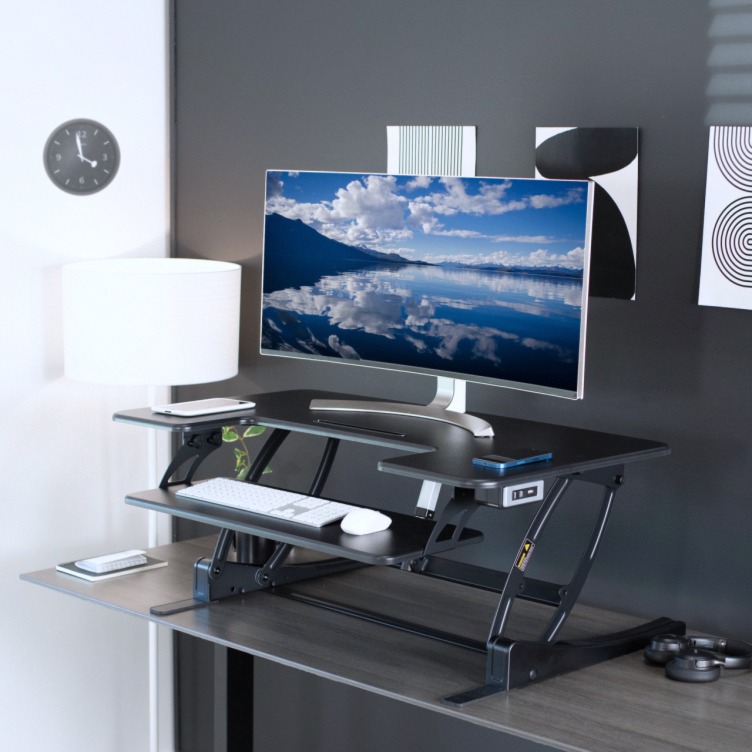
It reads h=3 m=58
